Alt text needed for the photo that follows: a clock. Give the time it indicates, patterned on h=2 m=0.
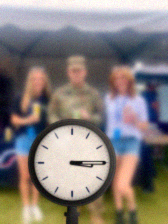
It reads h=3 m=15
